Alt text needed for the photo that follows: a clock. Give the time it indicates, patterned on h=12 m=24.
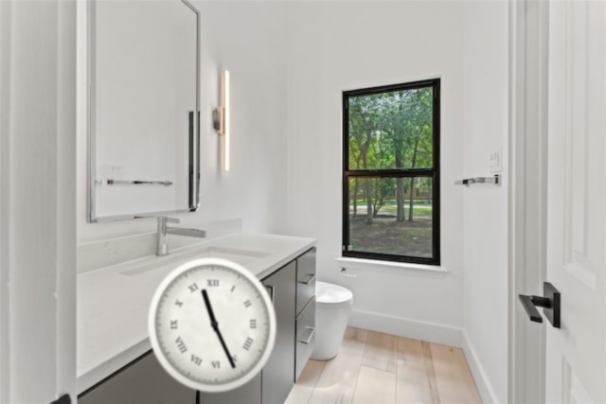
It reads h=11 m=26
